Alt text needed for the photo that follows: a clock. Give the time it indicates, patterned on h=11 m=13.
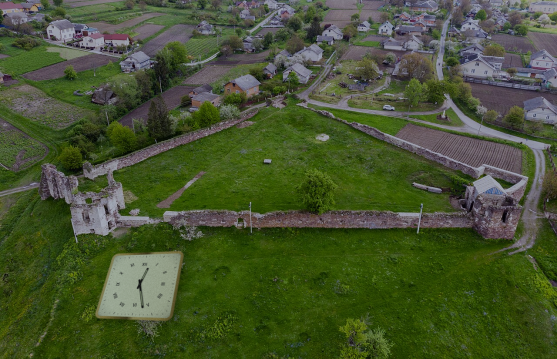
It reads h=12 m=27
